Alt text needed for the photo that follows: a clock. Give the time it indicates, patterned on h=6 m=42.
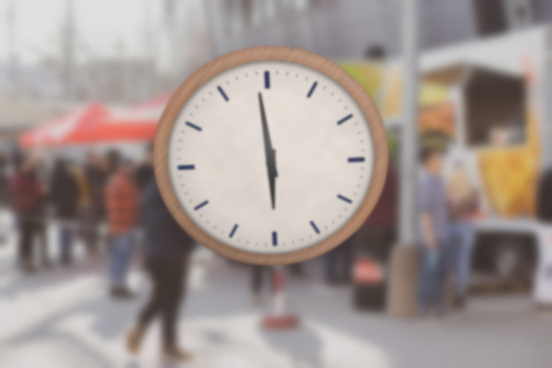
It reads h=5 m=59
